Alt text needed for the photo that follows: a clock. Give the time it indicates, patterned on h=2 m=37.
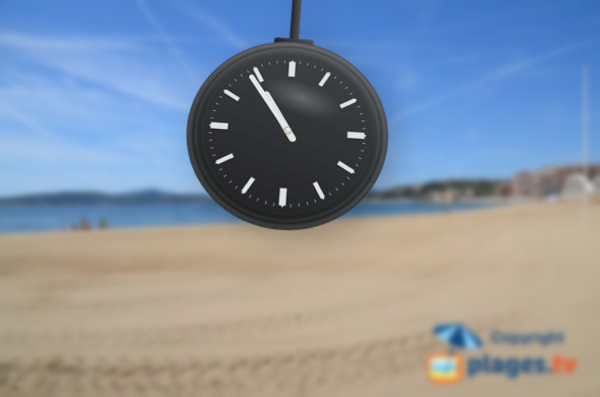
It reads h=10 m=54
